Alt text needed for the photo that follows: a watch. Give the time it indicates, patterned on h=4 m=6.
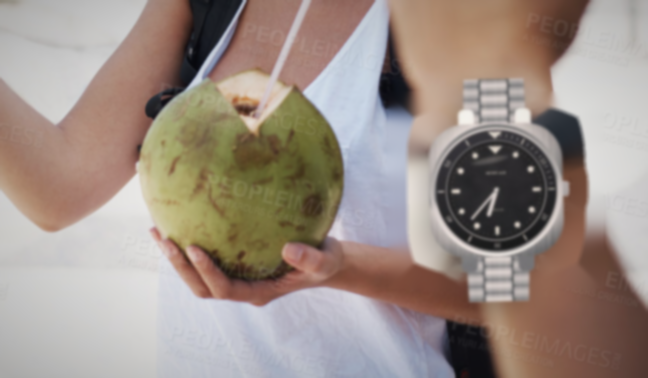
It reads h=6 m=37
